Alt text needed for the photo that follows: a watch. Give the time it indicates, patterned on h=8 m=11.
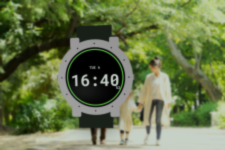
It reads h=16 m=40
